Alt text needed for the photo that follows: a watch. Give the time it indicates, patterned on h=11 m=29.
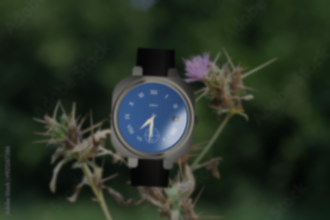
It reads h=7 m=31
